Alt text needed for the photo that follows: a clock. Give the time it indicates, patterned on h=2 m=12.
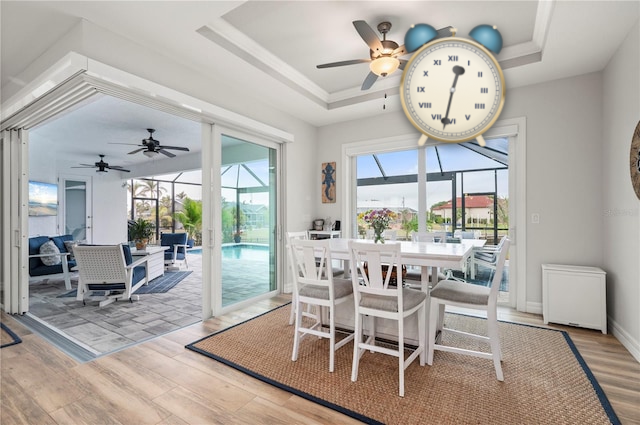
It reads h=12 m=32
